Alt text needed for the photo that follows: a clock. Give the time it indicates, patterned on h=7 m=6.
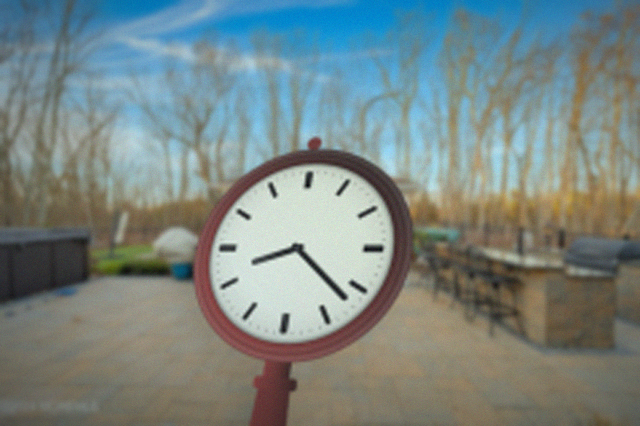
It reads h=8 m=22
